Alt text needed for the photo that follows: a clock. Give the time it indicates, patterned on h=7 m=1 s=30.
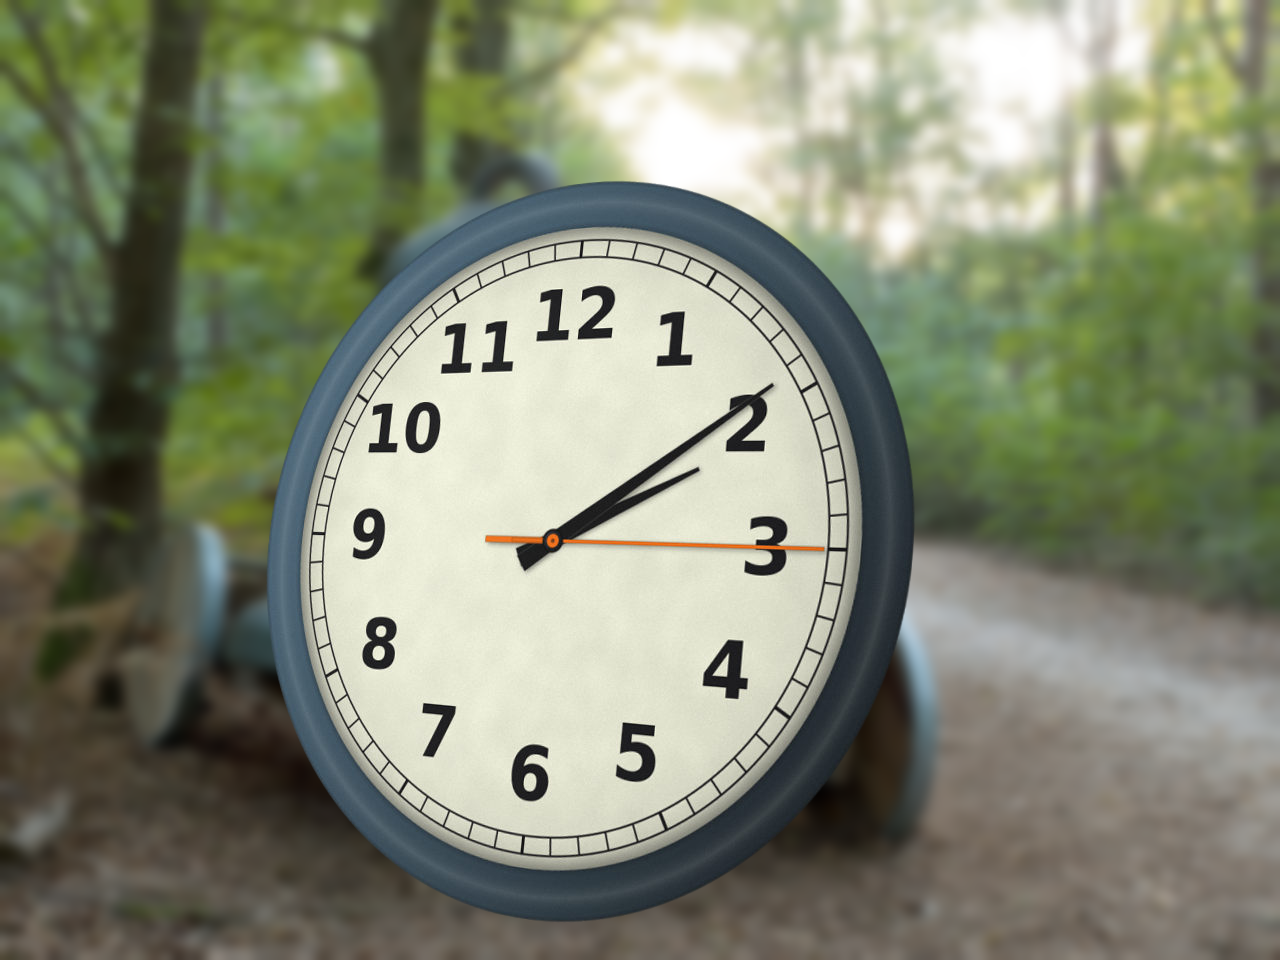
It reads h=2 m=9 s=15
